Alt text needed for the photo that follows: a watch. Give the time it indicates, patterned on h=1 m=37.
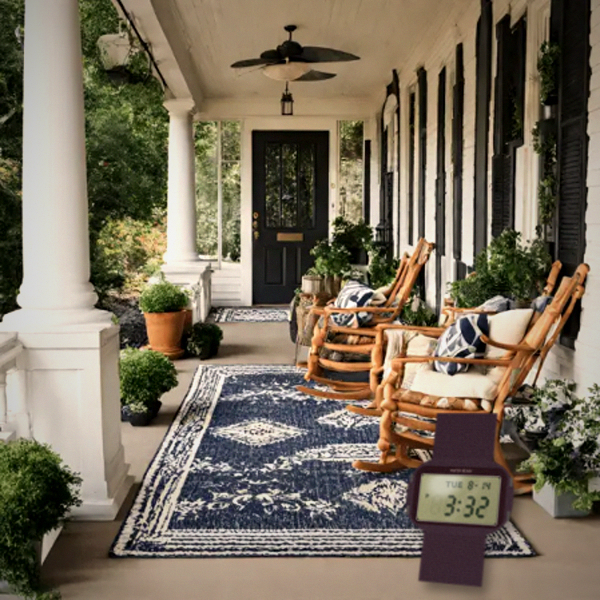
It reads h=3 m=32
